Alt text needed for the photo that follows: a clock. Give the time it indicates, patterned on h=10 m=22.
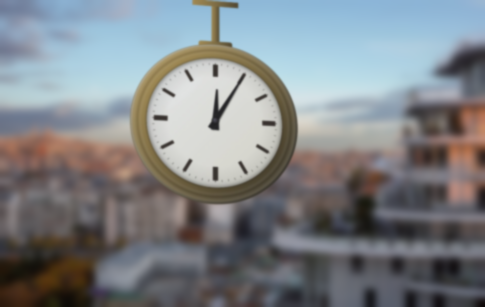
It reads h=12 m=5
